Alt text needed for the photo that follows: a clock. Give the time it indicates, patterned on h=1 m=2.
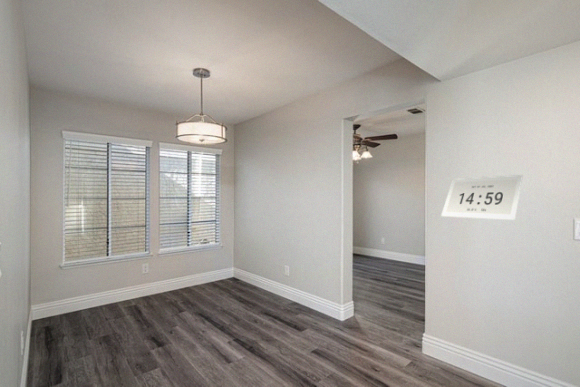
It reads h=14 m=59
